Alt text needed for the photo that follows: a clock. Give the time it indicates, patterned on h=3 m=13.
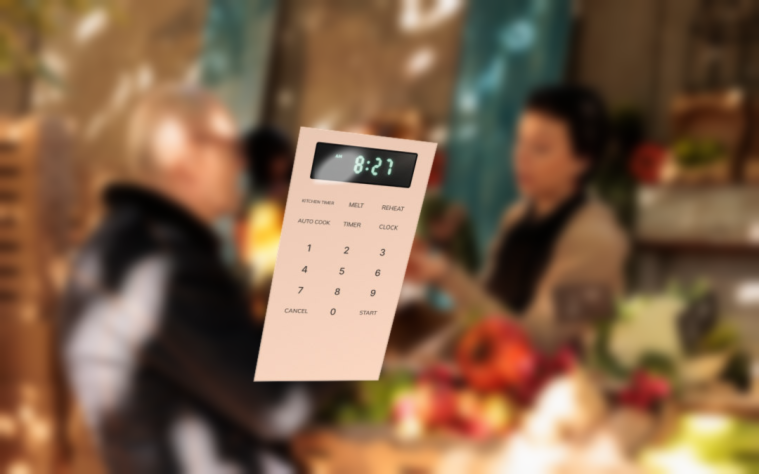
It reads h=8 m=27
